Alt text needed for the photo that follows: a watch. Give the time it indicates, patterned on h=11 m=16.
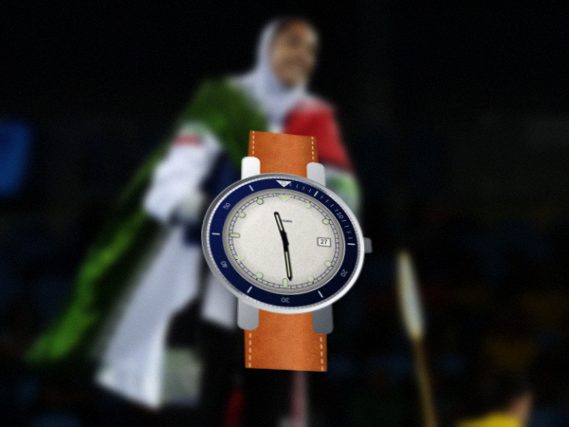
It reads h=11 m=29
